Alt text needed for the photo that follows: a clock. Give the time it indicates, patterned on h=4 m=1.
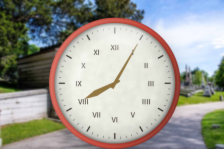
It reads h=8 m=5
